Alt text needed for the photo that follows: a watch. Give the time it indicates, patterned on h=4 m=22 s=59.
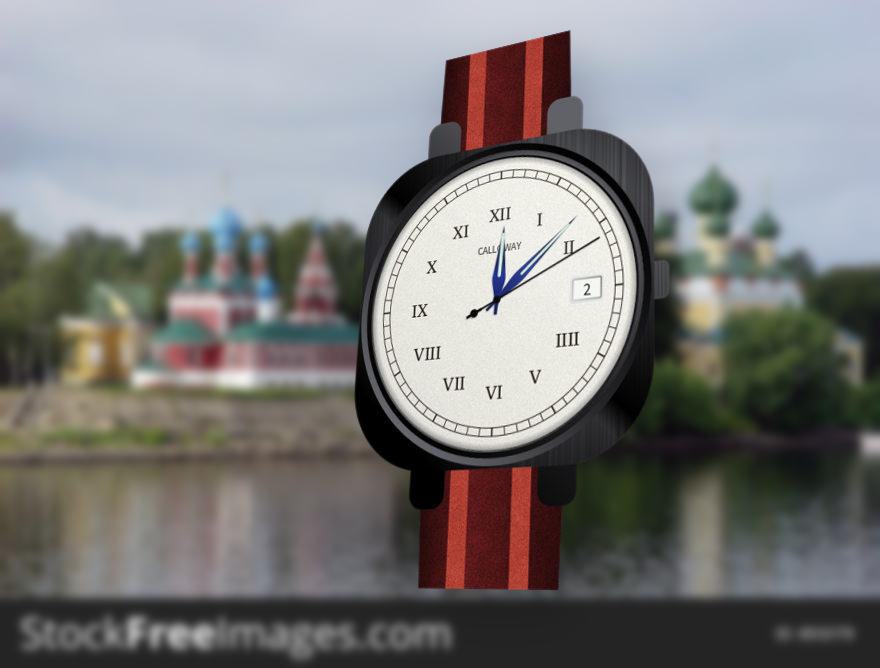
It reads h=12 m=8 s=11
